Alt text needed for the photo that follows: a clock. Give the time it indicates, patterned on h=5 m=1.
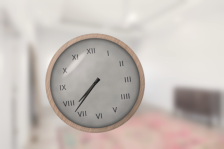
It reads h=7 m=37
